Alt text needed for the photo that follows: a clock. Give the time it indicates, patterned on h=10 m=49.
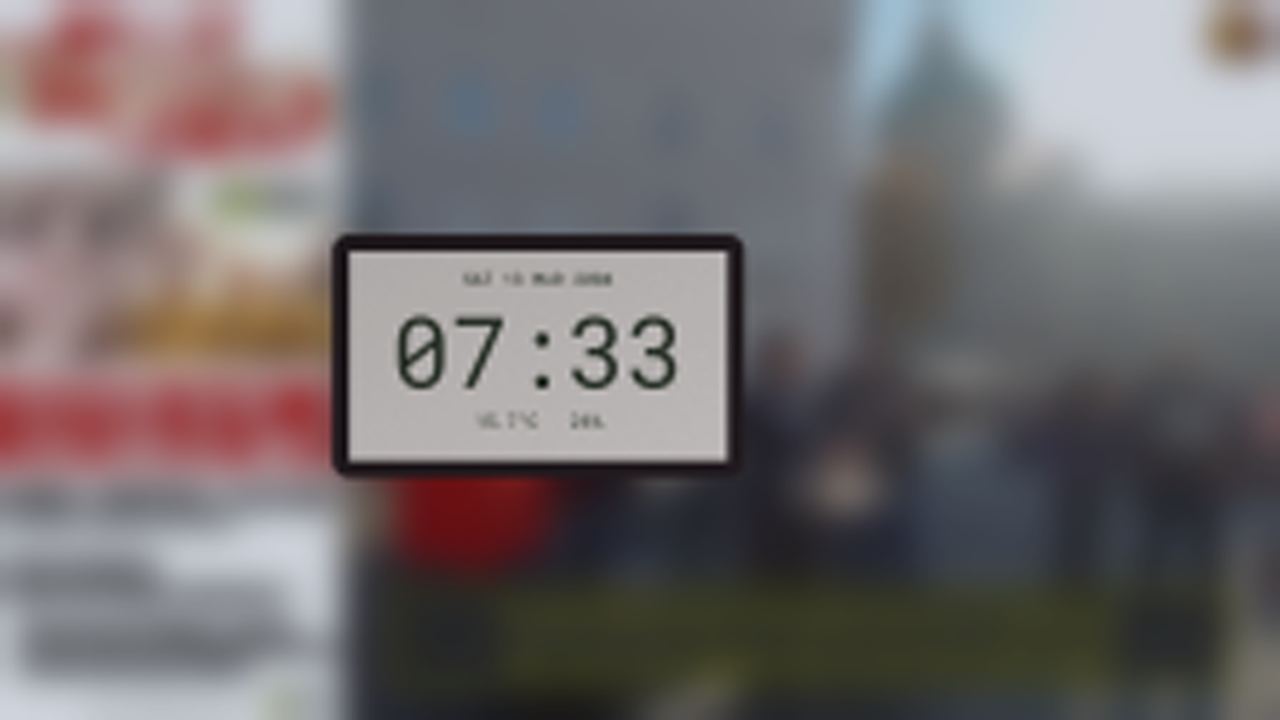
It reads h=7 m=33
